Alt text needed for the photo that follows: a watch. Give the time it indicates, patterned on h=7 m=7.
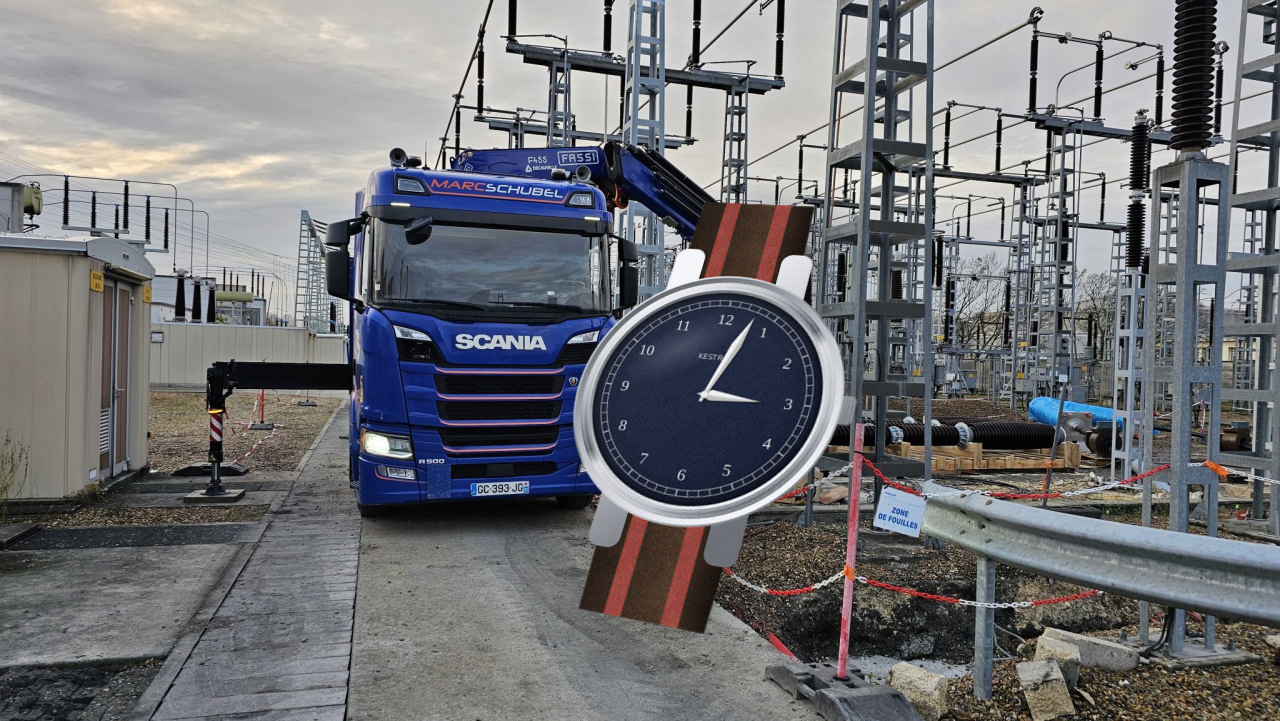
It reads h=3 m=3
